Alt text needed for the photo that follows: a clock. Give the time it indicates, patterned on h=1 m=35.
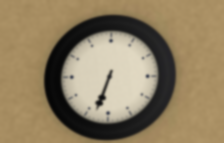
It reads h=6 m=33
